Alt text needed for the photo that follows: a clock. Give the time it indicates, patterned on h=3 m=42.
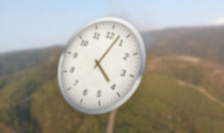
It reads h=4 m=3
